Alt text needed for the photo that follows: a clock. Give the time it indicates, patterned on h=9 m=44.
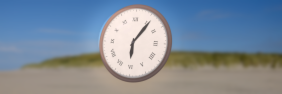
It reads h=6 m=6
